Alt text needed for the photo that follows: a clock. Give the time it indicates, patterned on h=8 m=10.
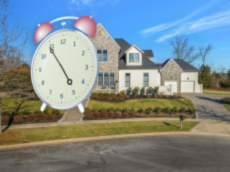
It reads h=4 m=54
